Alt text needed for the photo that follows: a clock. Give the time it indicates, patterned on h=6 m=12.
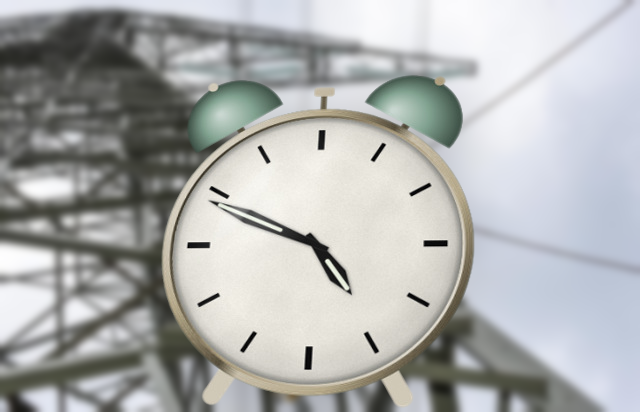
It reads h=4 m=49
